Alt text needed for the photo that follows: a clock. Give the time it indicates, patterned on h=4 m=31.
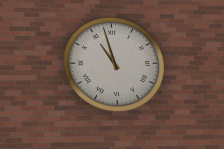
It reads h=10 m=58
